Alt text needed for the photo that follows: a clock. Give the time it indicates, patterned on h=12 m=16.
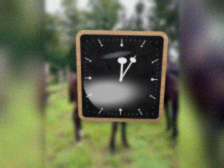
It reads h=12 m=5
